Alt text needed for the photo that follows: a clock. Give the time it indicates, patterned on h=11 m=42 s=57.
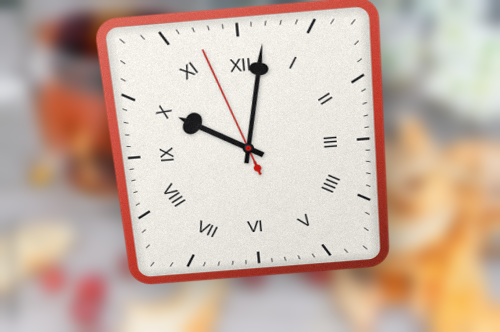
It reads h=10 m=1 s=57
